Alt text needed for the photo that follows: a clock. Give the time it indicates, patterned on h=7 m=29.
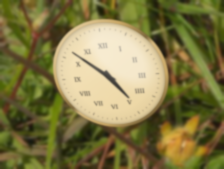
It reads h=4 m=52
